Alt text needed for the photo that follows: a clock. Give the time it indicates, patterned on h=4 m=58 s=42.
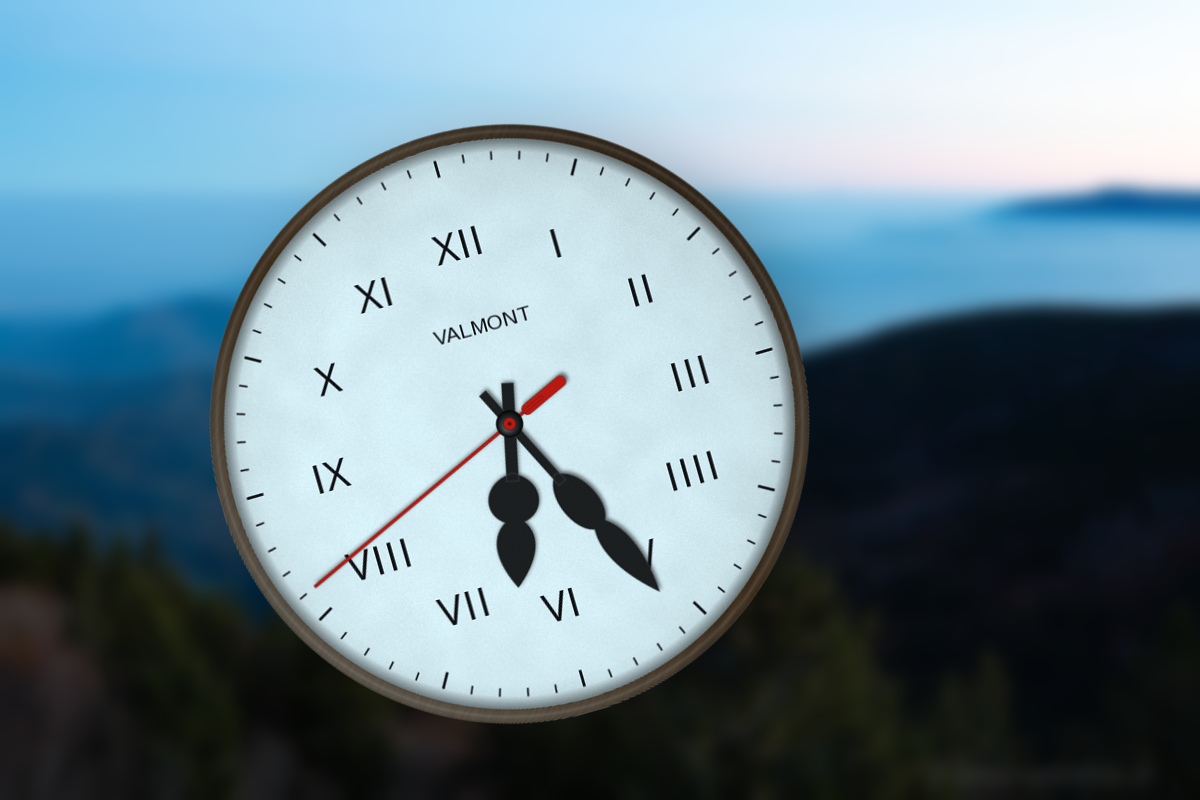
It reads h=6 m=25 s=41
